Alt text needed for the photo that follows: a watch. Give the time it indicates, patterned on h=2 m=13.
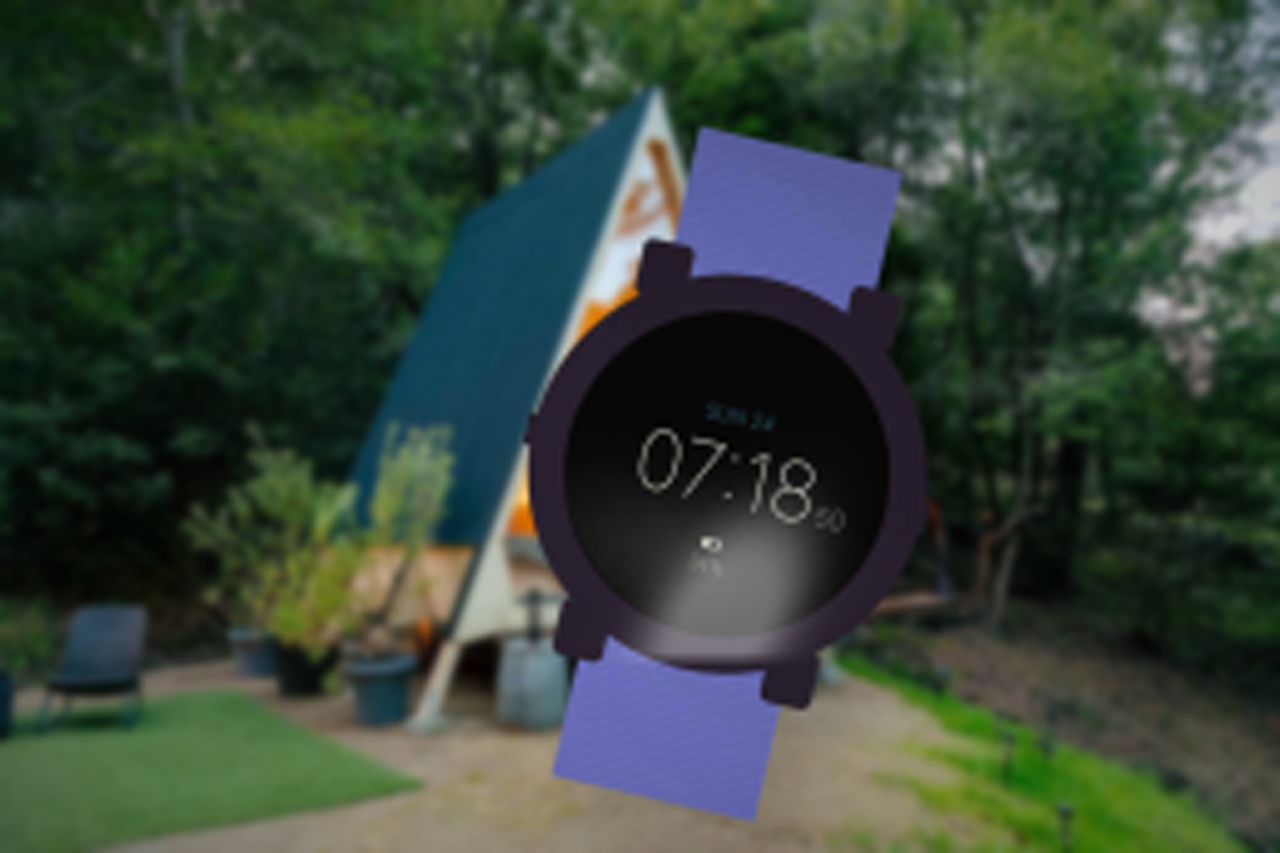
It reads h=7 m=18
